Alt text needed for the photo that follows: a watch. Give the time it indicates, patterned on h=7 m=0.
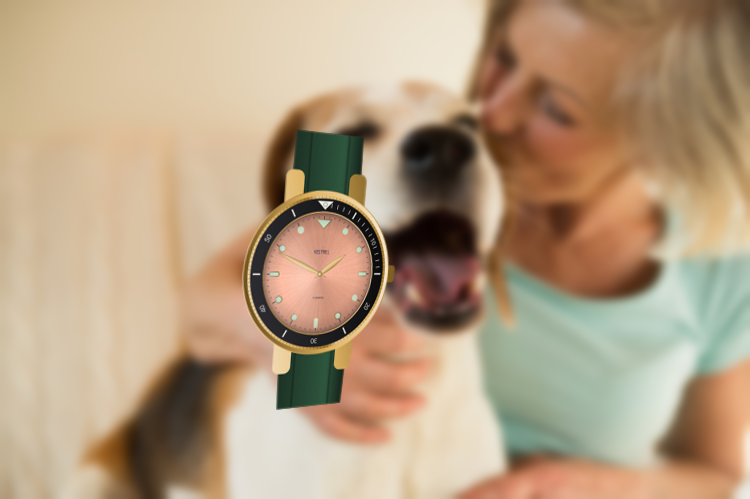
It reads h=1 m=49
